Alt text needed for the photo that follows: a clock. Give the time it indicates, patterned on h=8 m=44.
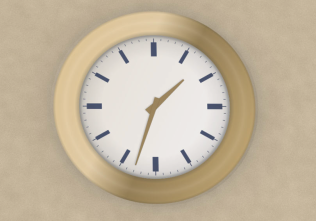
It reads h=1 m=33
